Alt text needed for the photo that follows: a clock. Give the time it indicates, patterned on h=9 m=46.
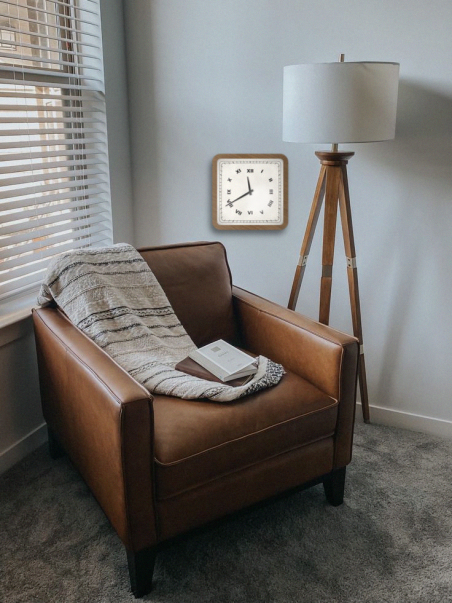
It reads h=11 m=40
